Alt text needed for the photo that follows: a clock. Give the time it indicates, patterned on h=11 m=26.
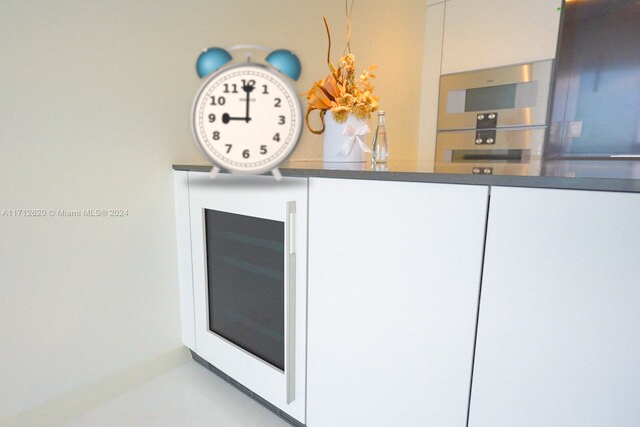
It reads h=9 m=0
